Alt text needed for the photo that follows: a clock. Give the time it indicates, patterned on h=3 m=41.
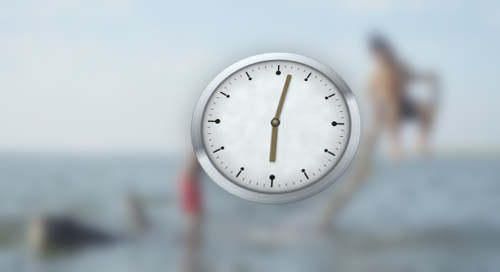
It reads h=6 m=2
